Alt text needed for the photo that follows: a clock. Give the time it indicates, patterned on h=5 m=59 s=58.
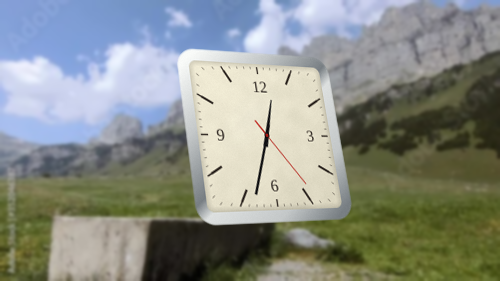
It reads h=12 m=33 s=24
